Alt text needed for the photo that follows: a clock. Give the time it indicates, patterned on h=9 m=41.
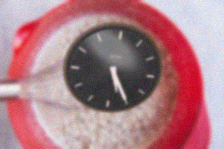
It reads h=5 m=25
